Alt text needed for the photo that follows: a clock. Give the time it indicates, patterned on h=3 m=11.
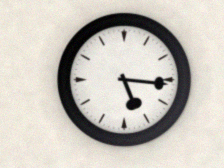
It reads h=5 m=16
